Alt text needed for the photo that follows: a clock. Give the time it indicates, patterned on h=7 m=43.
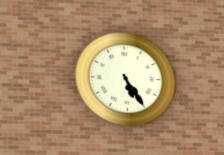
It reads h=5 m=25
